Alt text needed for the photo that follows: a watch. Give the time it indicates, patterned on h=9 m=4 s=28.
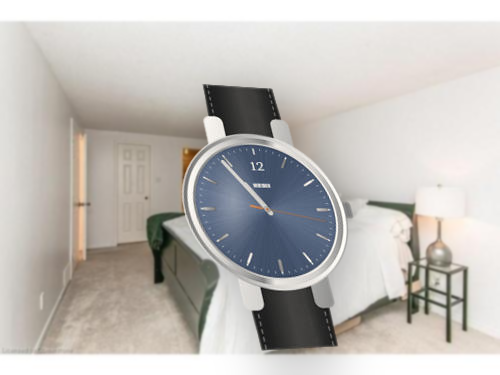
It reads h=10 m=54 s=17
